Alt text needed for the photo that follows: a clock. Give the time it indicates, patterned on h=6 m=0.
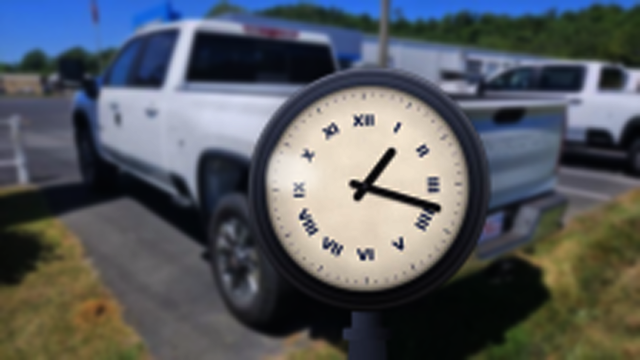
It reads h=1 m=18
